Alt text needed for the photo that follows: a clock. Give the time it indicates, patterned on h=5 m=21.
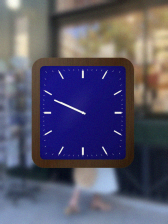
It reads h=9 m=49
